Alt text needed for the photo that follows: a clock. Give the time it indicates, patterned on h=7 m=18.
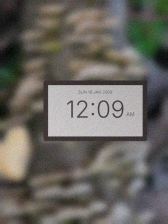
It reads h=12 m=9
